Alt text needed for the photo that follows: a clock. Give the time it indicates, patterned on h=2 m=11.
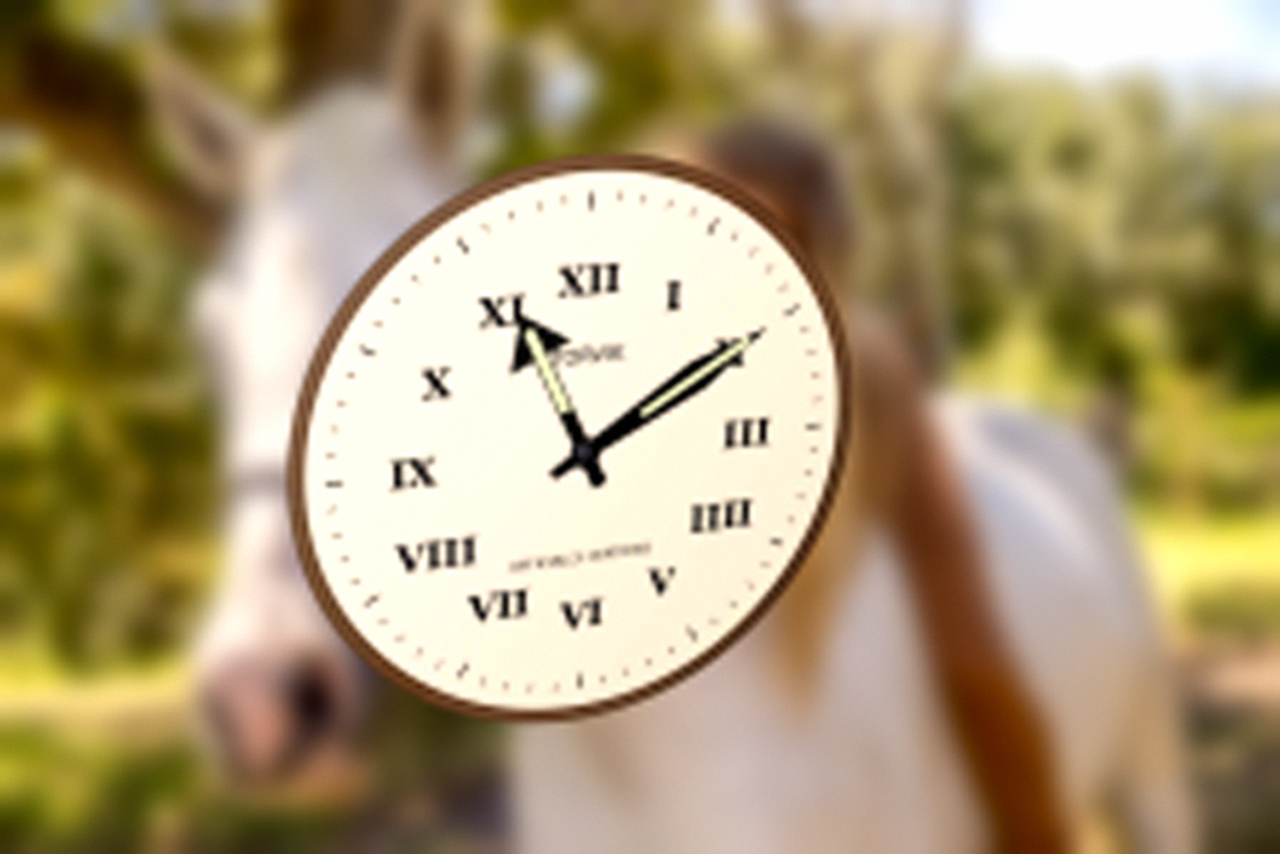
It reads h=11 m=10
